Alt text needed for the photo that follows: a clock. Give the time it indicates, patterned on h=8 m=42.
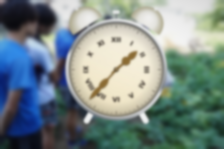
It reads h=1 m=37
